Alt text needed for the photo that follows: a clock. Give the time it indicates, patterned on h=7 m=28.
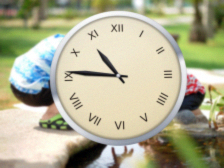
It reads h=10 m=46
